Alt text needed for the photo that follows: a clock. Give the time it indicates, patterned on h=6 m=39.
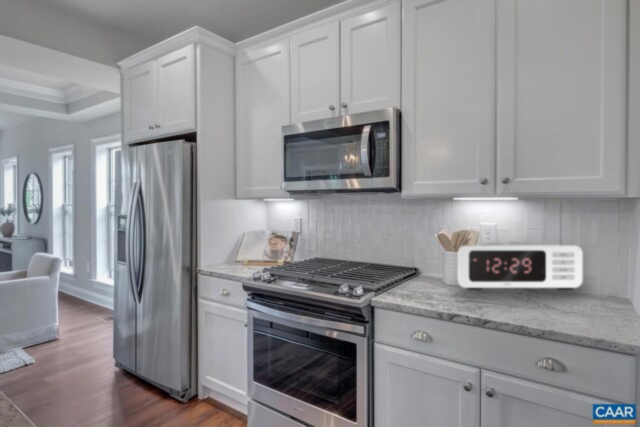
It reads h=12 m=29
